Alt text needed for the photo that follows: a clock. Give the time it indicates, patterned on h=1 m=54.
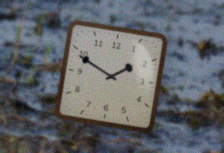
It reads h=1 m=49
